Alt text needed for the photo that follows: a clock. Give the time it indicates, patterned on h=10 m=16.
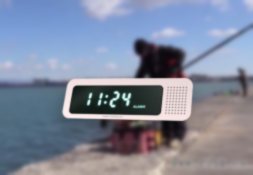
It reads h=11 m=24
